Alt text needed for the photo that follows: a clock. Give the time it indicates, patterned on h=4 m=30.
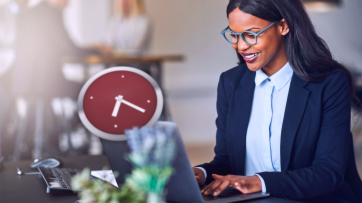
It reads h=6 m=19
